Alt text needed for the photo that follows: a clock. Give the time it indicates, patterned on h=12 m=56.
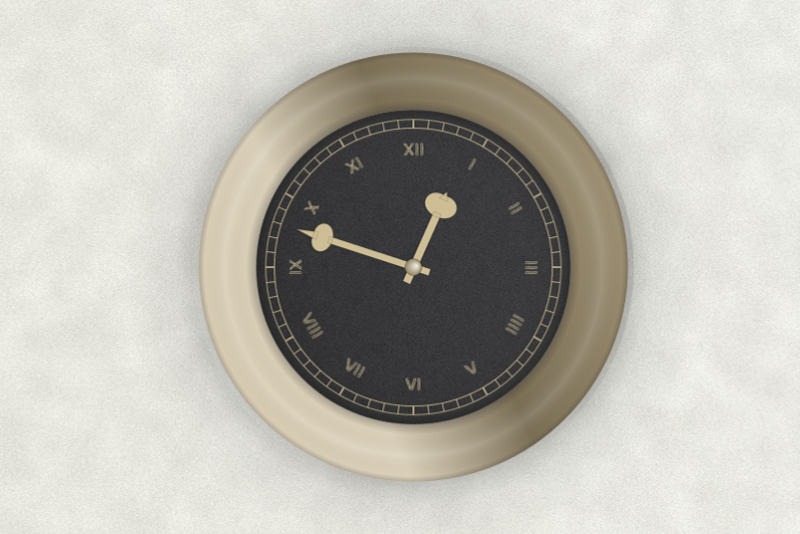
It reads h=12 m=48
